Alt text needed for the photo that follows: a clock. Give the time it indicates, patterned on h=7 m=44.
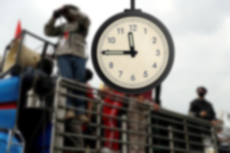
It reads h=11 m=45
